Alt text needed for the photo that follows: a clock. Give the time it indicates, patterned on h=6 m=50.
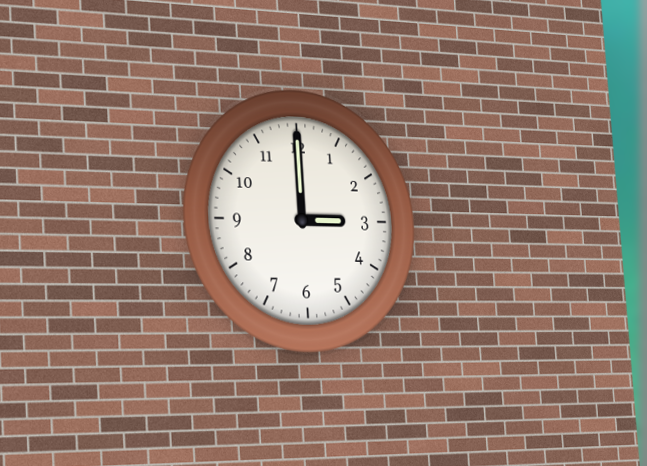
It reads h=3 m=0
